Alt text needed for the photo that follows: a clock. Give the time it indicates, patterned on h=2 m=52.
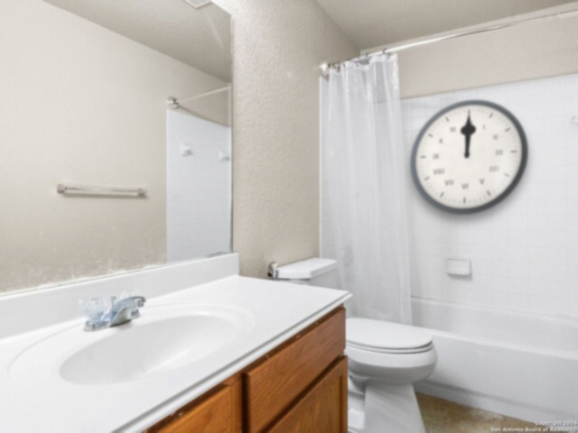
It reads h=12 m=0
